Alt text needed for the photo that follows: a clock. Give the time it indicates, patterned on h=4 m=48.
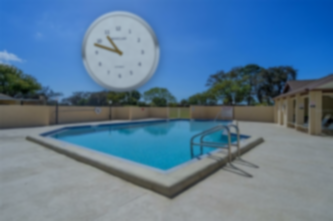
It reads h=10 m=48
